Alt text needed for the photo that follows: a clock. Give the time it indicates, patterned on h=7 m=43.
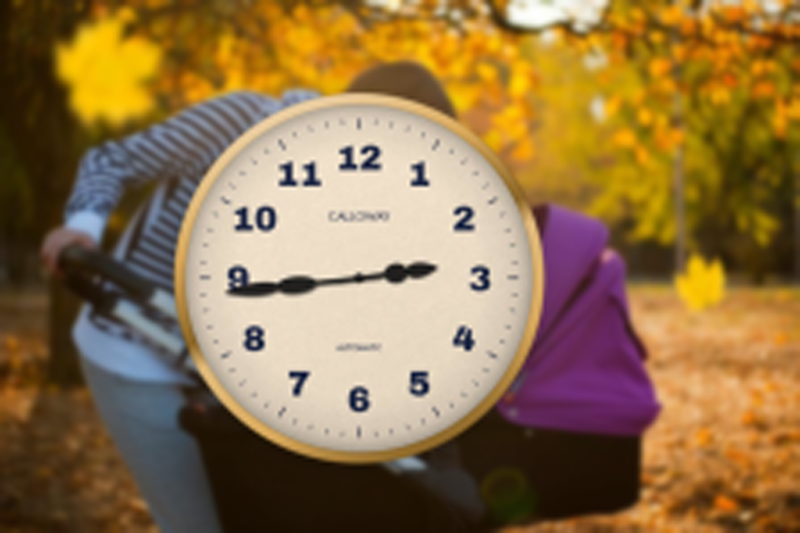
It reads h=2 m=44
